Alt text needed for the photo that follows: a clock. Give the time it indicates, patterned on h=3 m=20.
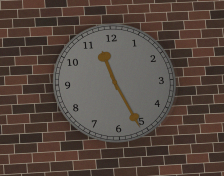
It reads h=11 m=26
